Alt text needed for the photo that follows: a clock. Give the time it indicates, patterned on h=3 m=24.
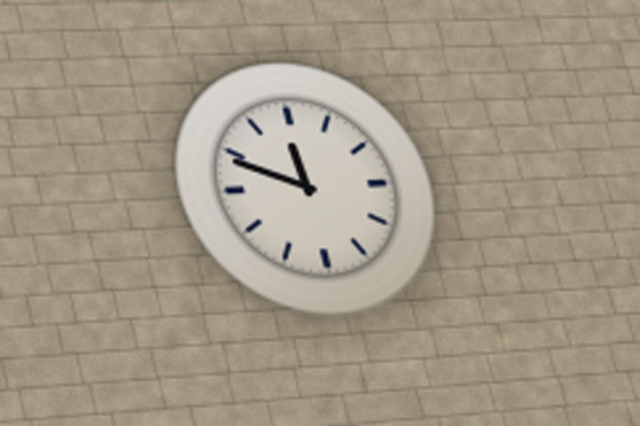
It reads h=11 m=49
